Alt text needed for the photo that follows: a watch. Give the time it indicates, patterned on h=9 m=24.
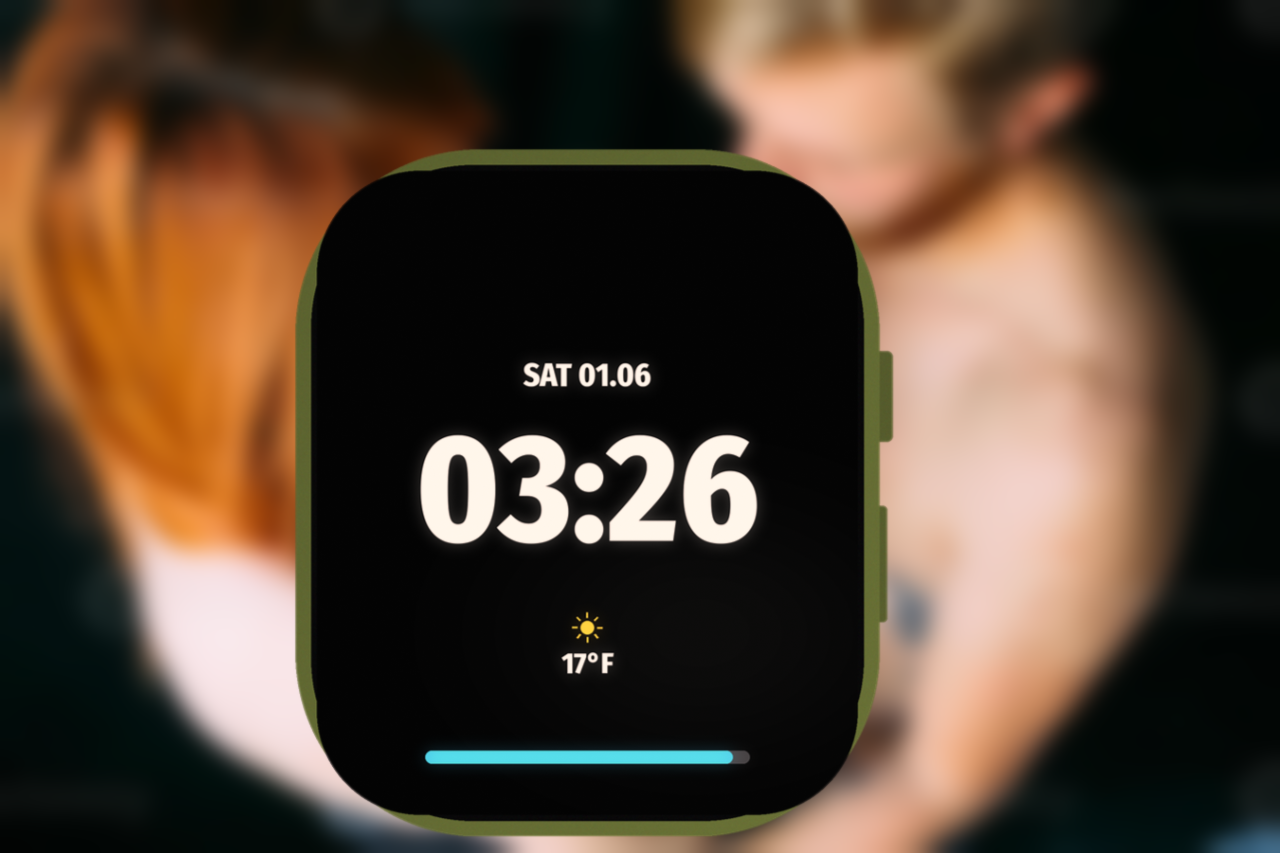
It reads h=3 m=26
